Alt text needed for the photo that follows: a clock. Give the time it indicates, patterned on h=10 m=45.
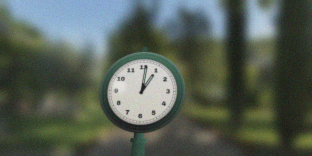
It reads h=1 m=1
